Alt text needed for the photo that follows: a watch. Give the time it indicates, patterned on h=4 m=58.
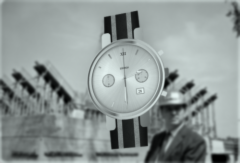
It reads h=2 m=30
